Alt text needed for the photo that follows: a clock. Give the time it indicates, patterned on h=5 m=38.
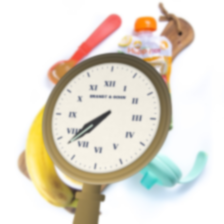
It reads h=7 m=38
